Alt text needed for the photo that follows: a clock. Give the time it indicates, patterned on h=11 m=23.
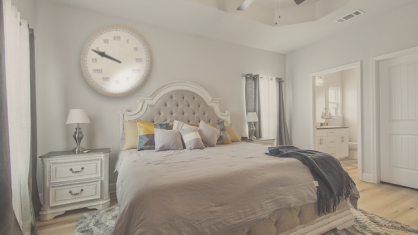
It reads h=9 m=49
